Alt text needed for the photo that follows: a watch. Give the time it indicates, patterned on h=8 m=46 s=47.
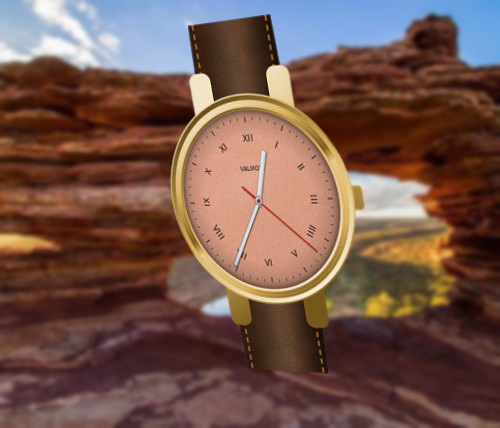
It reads h=12 m=35 s=22
